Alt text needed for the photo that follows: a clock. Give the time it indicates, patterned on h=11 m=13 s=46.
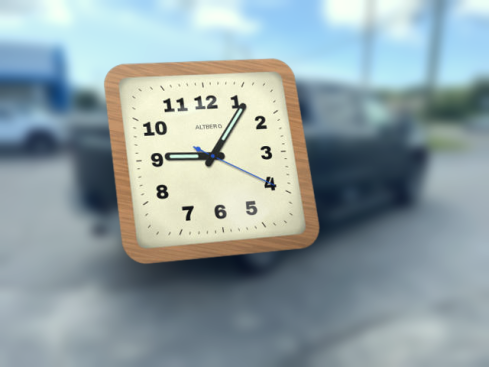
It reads h=9 m=6 s=20
